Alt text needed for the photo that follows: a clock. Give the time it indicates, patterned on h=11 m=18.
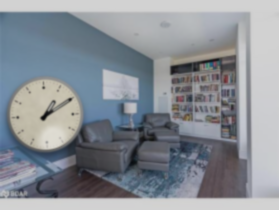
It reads h=1 m=10
